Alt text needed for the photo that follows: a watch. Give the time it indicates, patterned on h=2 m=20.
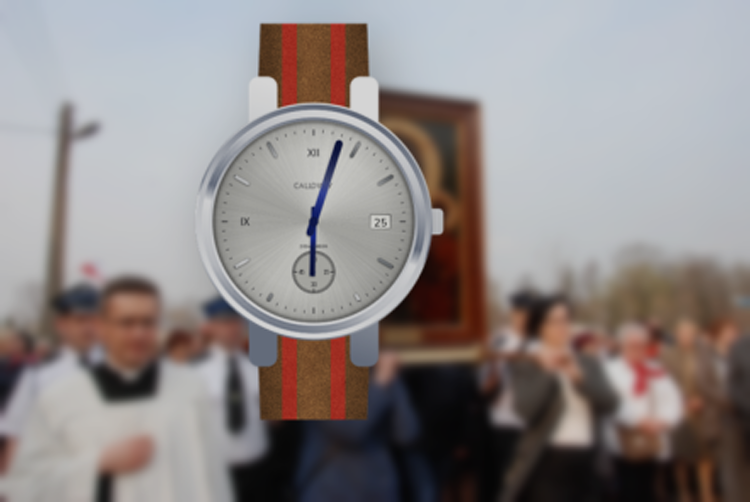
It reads h=6 m=3
